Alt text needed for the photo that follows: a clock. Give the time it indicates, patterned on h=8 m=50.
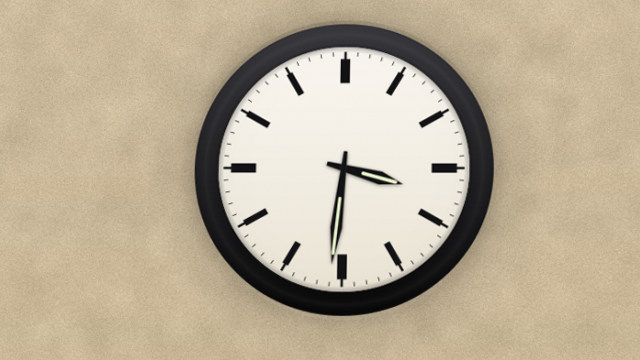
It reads h=3 m=31
